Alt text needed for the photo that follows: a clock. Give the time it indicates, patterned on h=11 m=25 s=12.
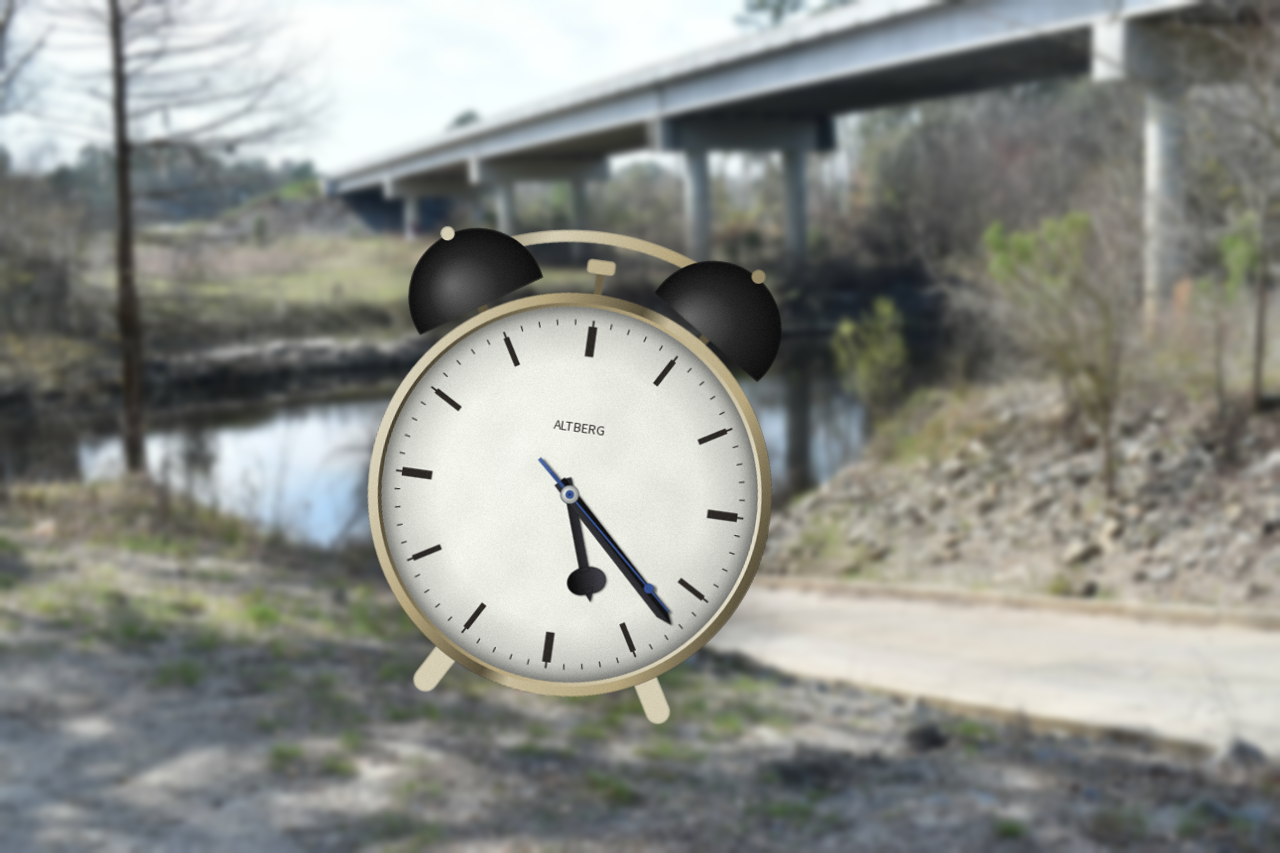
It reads h=5 m=22 s=22
